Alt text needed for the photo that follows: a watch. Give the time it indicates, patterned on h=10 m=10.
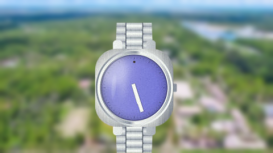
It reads h=5 m=27
